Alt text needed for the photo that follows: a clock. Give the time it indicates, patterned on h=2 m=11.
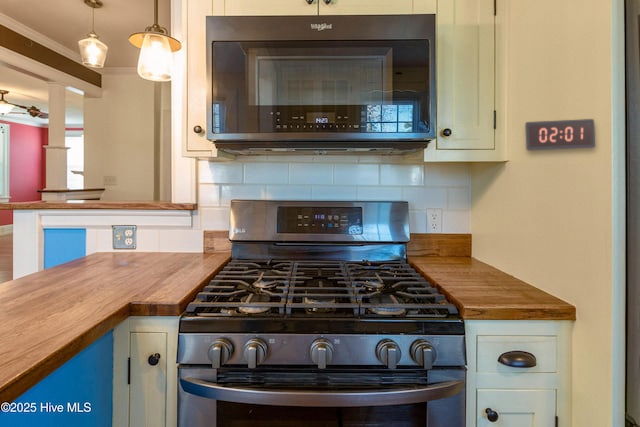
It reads h=2 m=1
